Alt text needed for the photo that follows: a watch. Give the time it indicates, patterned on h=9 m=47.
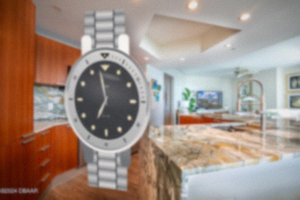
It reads h=6 m=58
